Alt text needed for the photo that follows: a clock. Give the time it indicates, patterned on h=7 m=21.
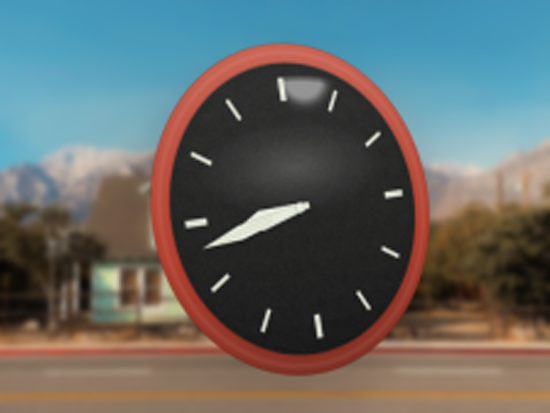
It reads h=8 m=43
